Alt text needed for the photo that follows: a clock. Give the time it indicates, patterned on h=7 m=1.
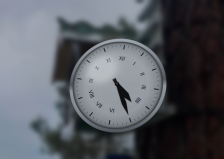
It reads h=4 m=25
